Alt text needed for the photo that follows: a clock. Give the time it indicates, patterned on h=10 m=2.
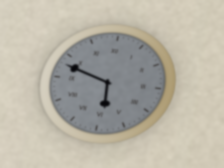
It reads h=5 m=48
